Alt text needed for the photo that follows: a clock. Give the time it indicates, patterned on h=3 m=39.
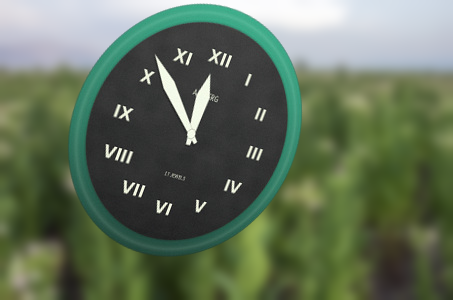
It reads h=11 m=52
